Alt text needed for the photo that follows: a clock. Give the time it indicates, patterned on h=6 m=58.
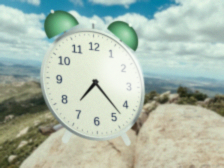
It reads h=7 m=23
